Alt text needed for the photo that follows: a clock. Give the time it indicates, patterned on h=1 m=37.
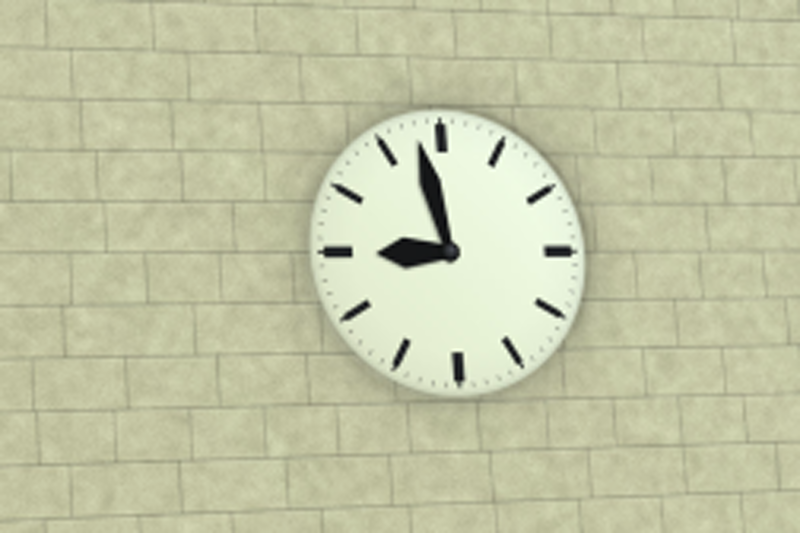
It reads h=8 m=58
